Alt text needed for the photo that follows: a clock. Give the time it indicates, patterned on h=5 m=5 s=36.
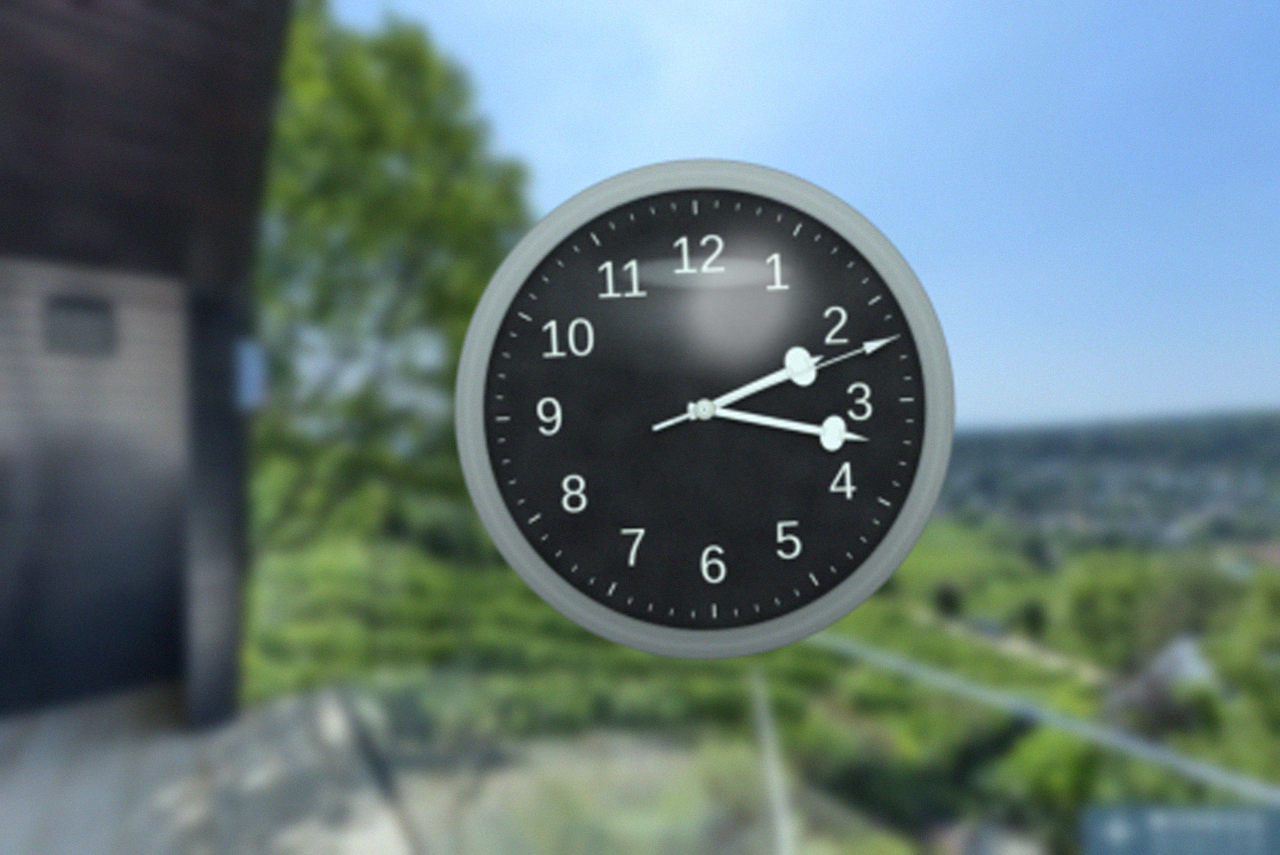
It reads h=2 m=17 s=12
